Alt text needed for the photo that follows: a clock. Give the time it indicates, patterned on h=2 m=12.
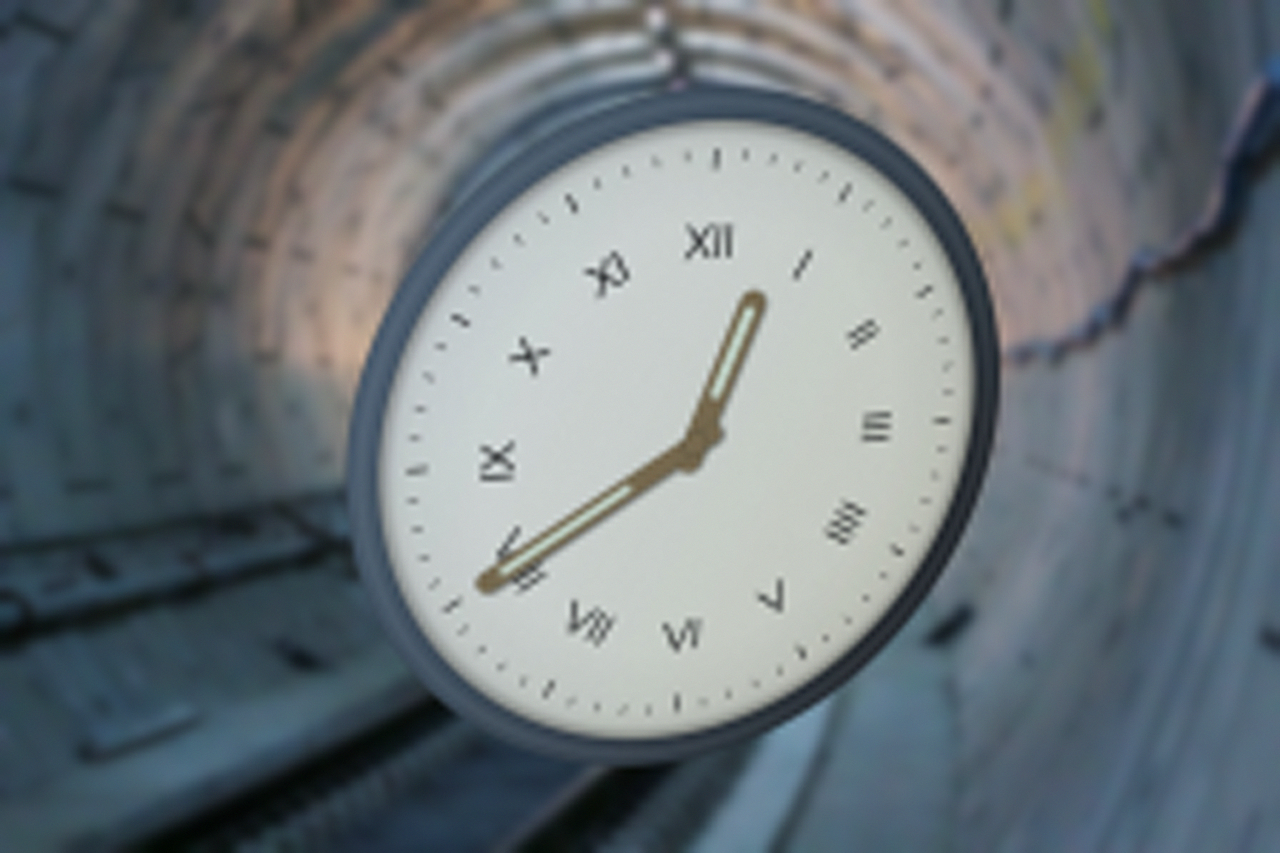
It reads h=12 m=40
